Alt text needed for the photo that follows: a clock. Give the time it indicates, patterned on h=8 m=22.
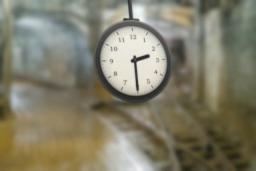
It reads h=2 m=30
